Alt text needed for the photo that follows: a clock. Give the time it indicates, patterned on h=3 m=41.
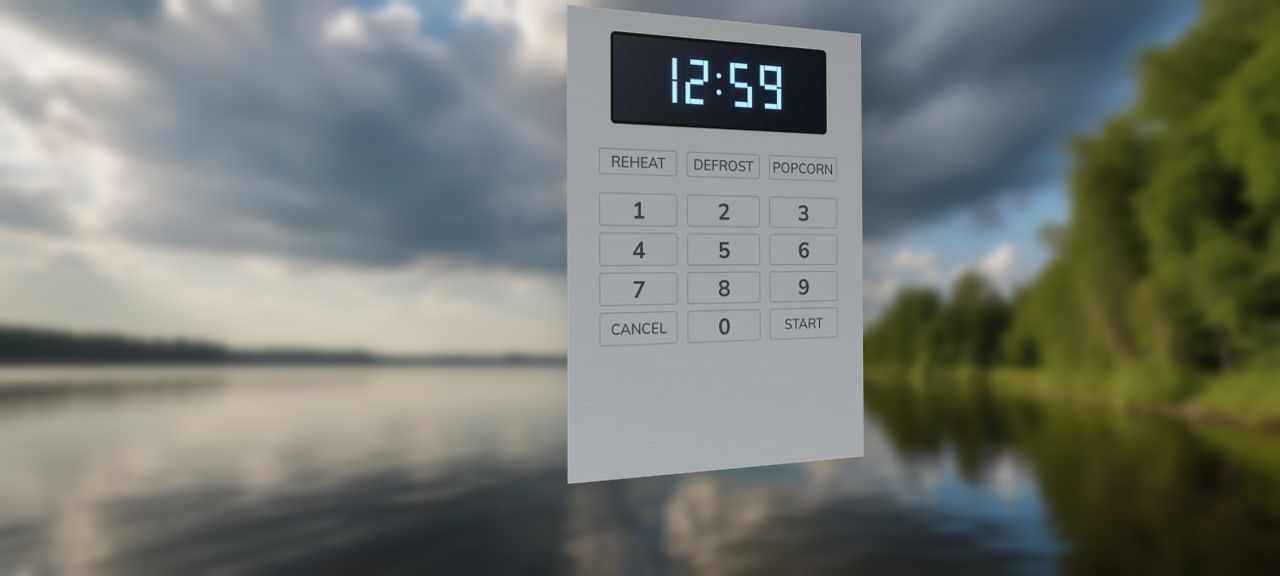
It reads h=12 m=59
